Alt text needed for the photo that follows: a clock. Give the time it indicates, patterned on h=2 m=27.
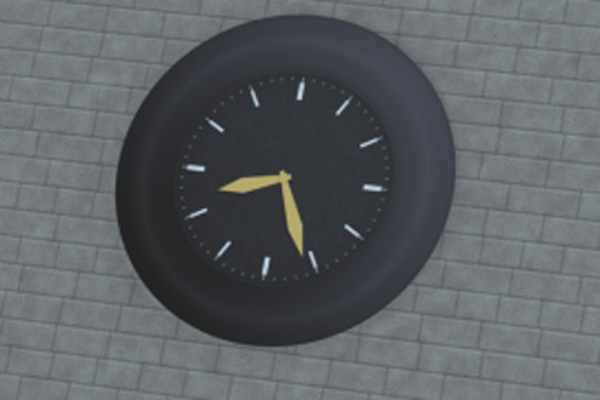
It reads h=8 m=26
